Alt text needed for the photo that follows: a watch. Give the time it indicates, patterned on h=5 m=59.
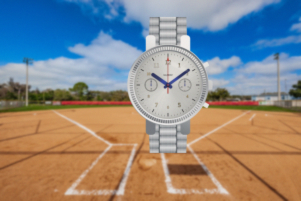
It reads h=10 m=9
